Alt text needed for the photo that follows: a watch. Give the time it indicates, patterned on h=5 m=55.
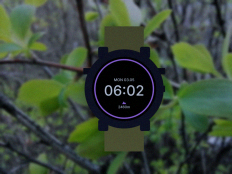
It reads h=6 m=2
